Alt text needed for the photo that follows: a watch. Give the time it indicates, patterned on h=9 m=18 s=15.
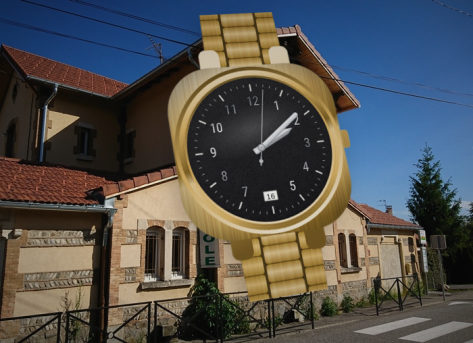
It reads h=2 m=9 s=2
